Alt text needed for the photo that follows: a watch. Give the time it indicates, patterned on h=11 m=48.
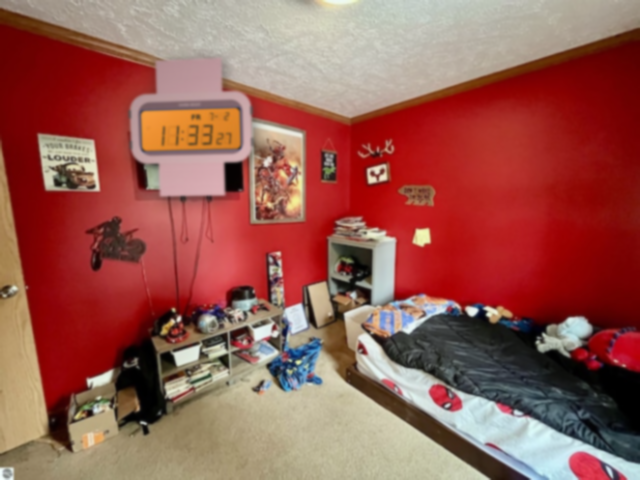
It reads h=11 m=33
